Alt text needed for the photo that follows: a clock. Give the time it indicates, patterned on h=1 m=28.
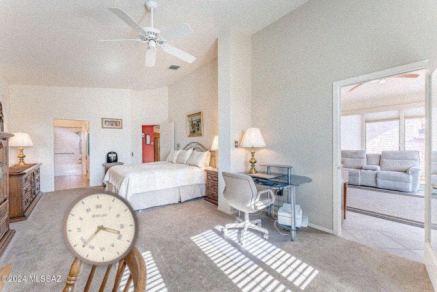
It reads h=3 m=38
